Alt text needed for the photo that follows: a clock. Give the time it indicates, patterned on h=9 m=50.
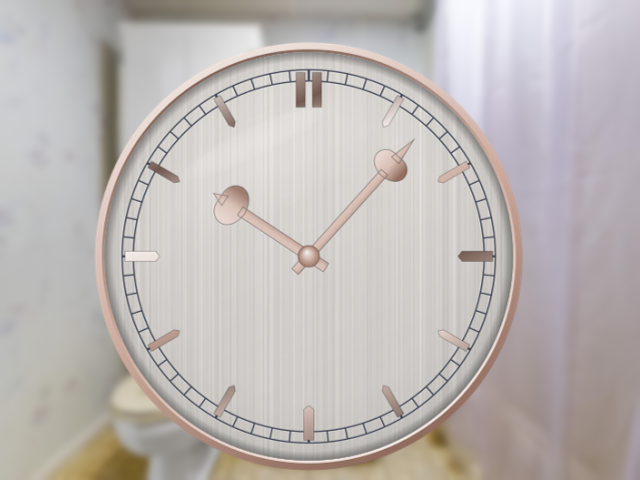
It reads h=10 m=7
